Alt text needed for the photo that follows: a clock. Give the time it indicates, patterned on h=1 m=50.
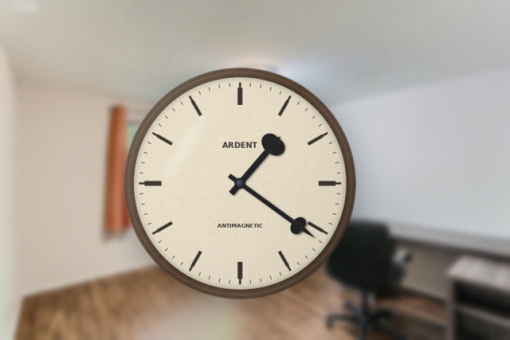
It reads h=1 m=21
